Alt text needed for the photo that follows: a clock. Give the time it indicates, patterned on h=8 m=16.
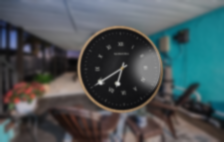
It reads h=6 m=40
